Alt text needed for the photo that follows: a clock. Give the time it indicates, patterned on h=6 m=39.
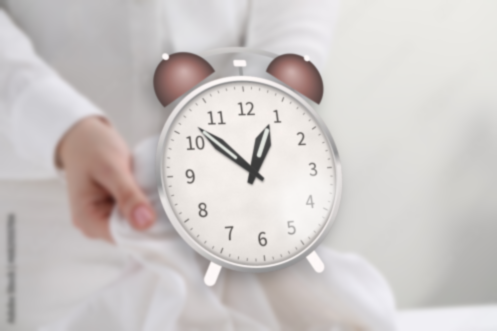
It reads h=12 m=52
